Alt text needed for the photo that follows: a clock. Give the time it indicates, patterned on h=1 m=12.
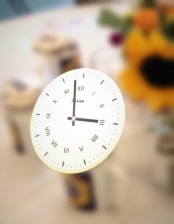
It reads h=2 m=58
